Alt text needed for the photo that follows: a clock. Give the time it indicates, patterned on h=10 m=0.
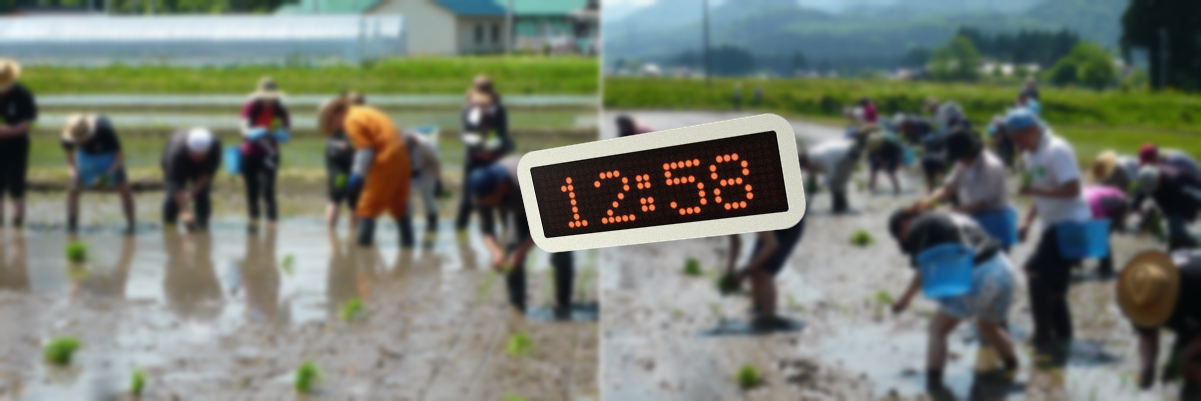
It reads h=12 m=58
